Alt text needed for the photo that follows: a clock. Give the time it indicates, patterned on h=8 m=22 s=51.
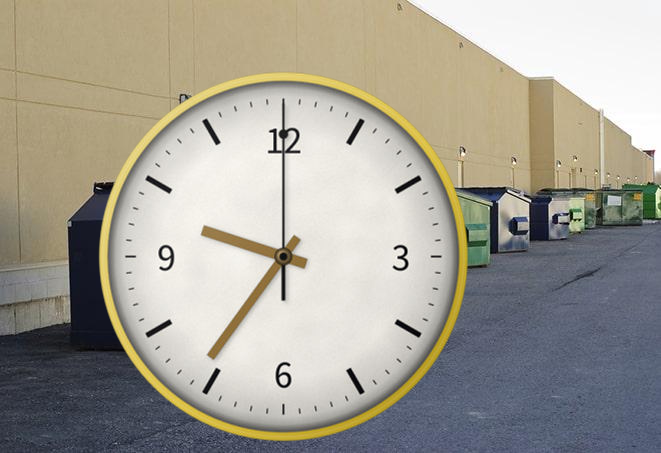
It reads h=9 m=36 s=0
